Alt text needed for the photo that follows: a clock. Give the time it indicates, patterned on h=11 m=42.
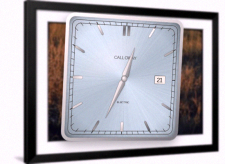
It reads h=12 m=34
